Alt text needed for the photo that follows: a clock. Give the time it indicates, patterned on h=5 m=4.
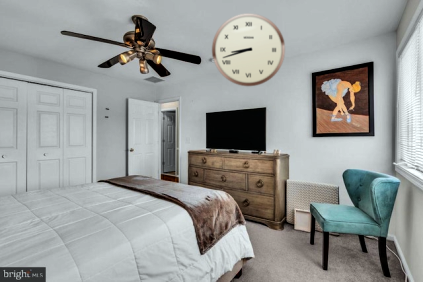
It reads h=8 m=42
